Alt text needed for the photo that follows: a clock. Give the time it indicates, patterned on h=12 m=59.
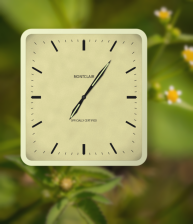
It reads h=7 m=6
